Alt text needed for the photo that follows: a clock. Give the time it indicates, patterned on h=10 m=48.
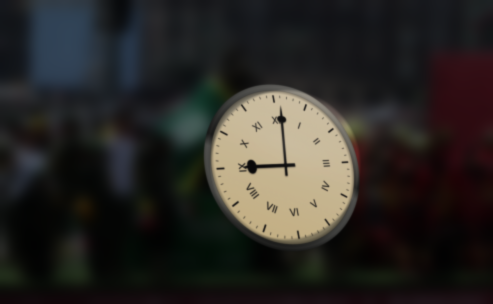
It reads h=9 m=1
